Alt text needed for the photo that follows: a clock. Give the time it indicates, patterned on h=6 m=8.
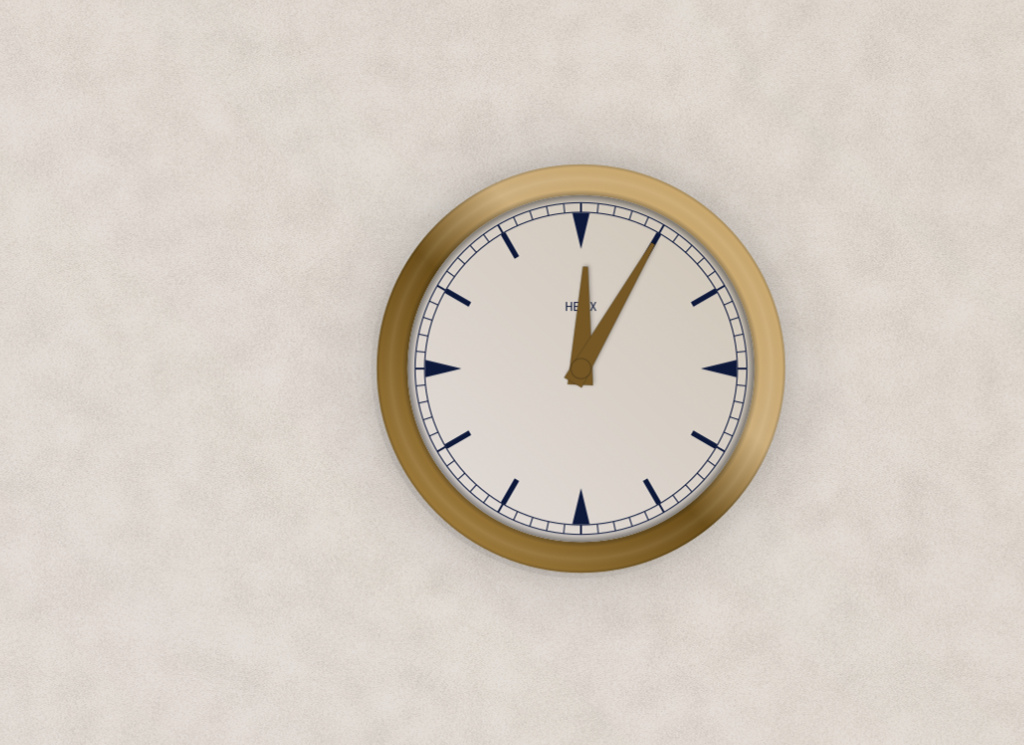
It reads h=12 m=5
